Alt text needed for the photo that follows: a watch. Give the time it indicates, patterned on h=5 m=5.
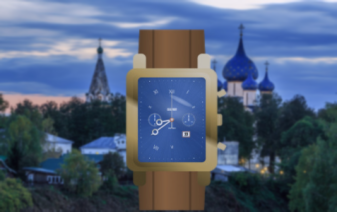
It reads h=8 m=39
